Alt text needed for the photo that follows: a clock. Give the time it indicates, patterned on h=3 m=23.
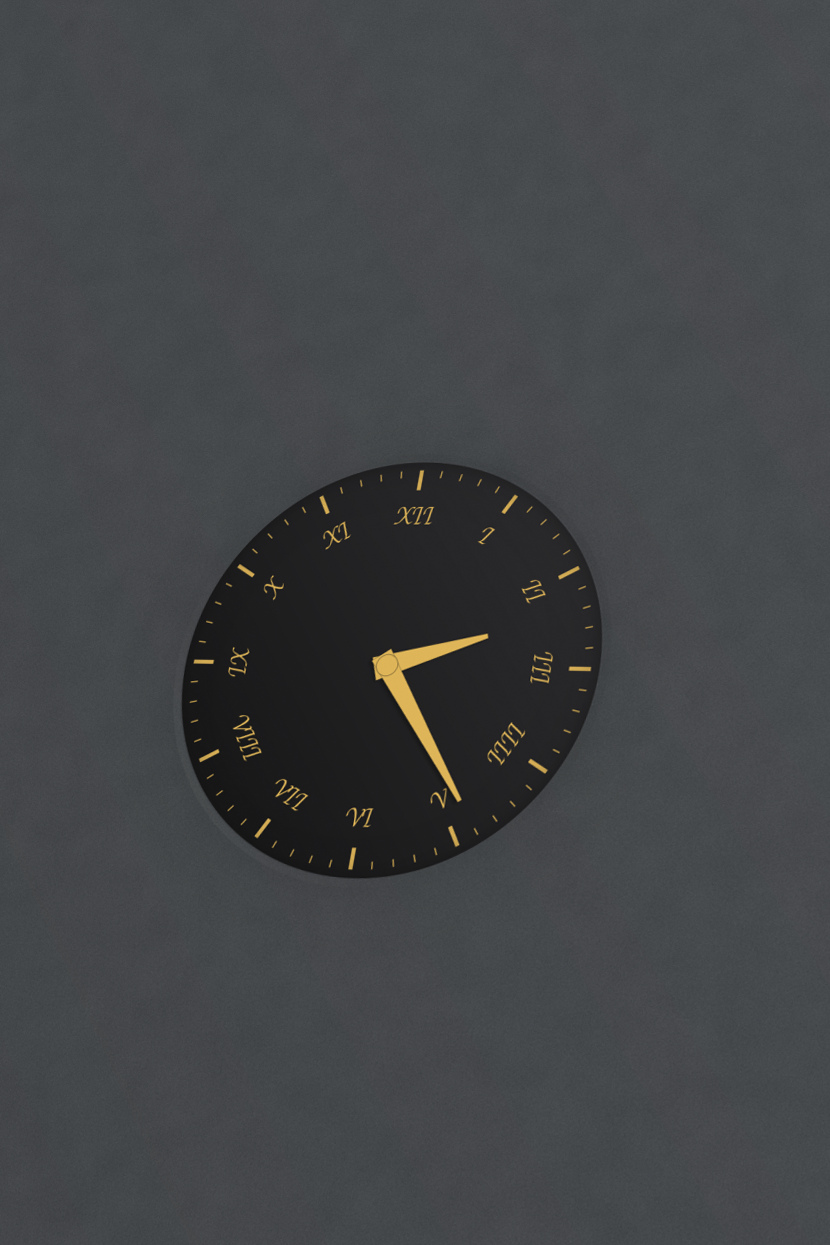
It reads h=2 m=24
